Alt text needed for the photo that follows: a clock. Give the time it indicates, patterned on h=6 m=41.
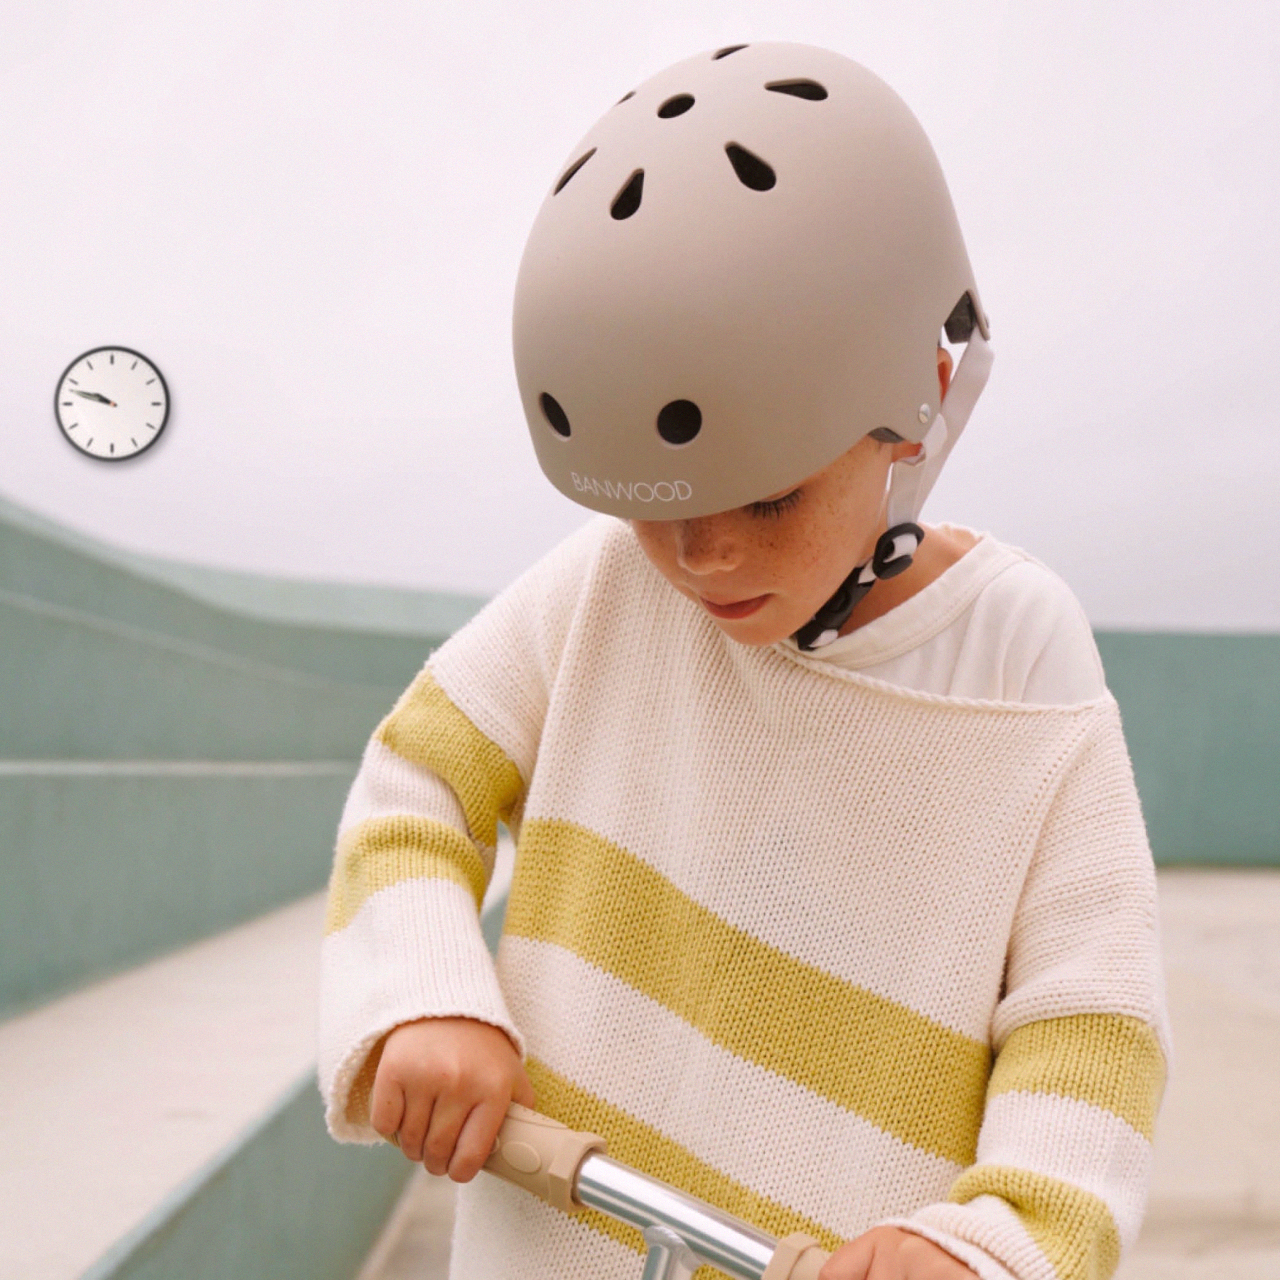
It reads h=9 m=48
